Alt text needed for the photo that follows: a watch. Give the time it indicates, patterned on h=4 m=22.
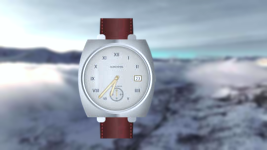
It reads h=6 m=37
